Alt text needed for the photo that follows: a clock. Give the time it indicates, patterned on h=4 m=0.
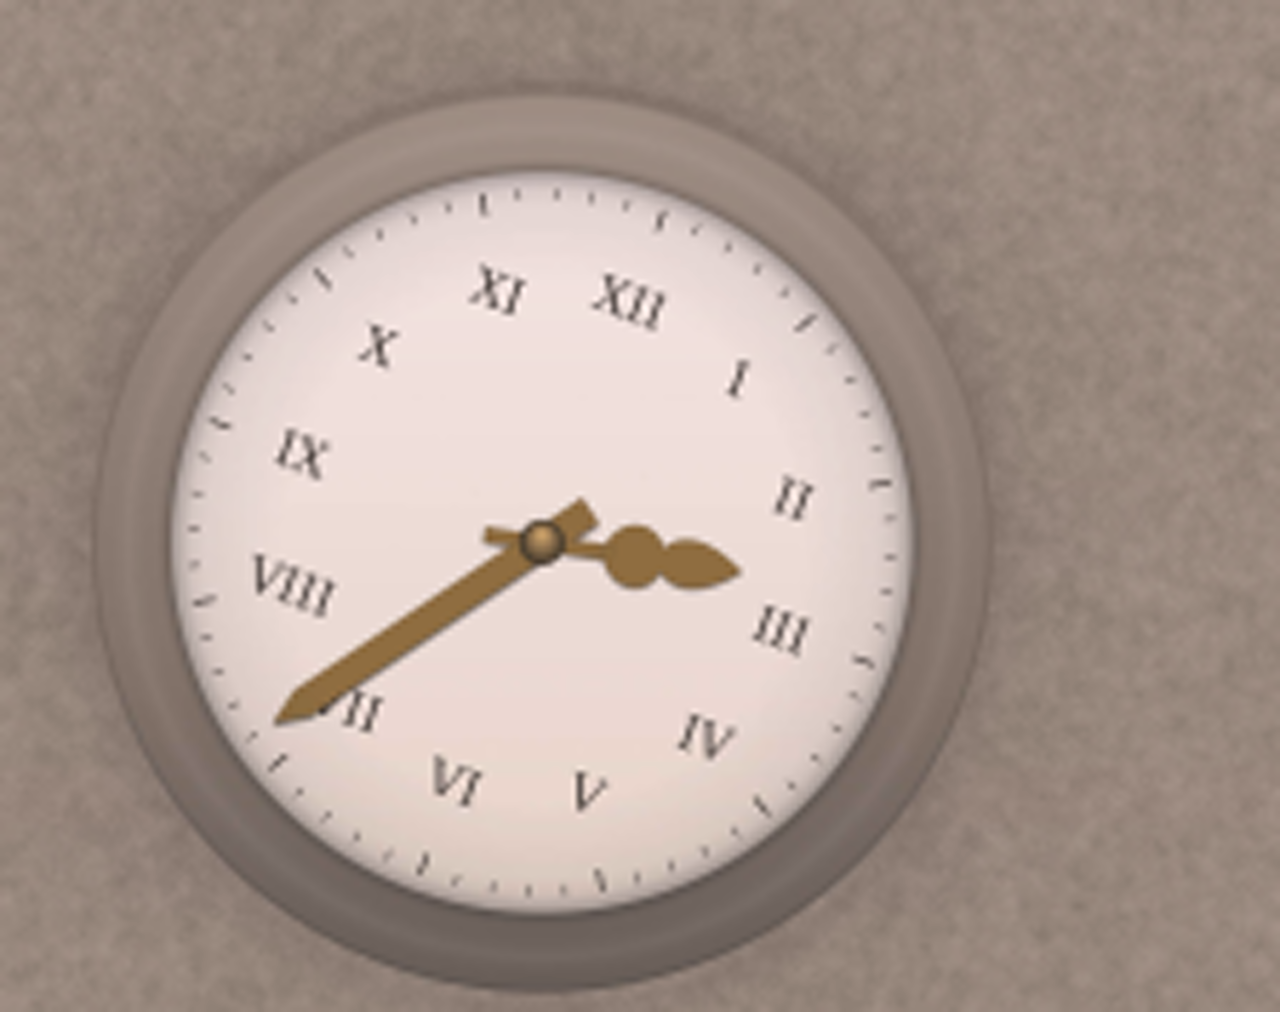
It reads h=2 m=36
